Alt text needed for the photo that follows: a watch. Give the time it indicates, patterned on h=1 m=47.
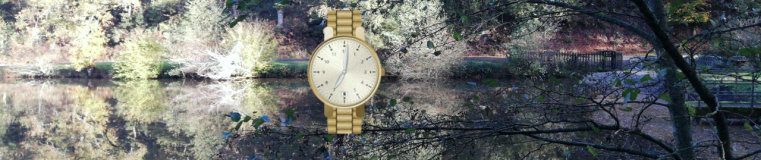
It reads h=7 m=1
